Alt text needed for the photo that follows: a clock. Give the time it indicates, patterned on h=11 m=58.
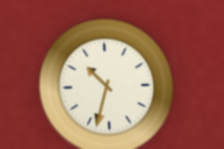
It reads h=10 m=33
